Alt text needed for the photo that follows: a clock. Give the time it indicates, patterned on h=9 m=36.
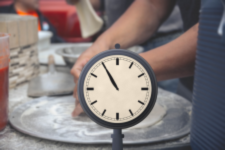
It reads h=10 m=55
